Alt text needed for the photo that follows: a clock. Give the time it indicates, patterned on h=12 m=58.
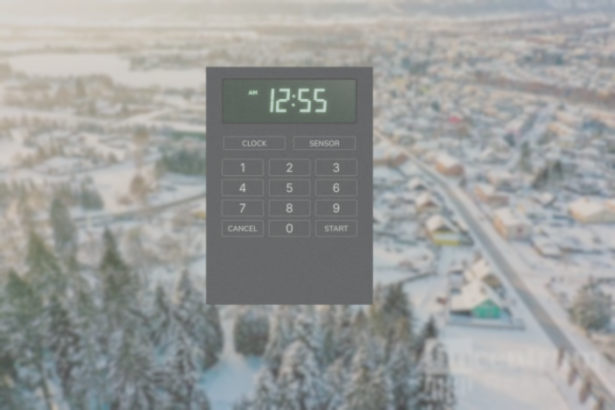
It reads h=12 m=55
